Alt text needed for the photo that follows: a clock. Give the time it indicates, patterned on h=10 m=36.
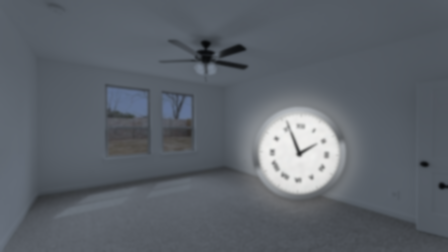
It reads h=1 m=56
